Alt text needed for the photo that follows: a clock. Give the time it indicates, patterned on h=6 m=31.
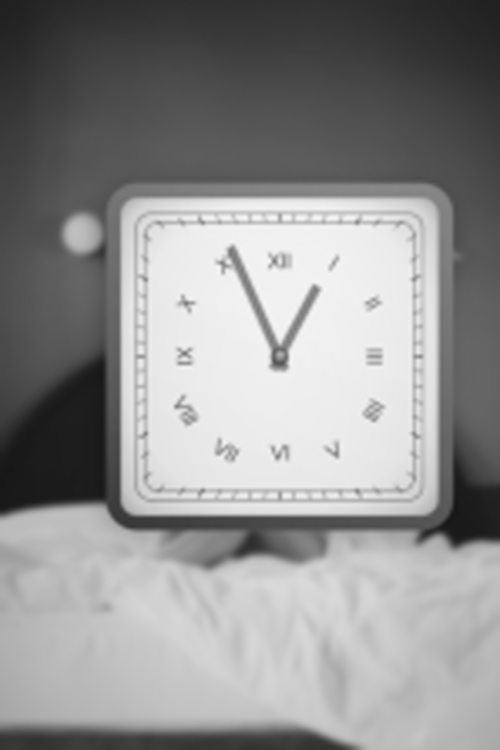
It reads h=12 m=56
